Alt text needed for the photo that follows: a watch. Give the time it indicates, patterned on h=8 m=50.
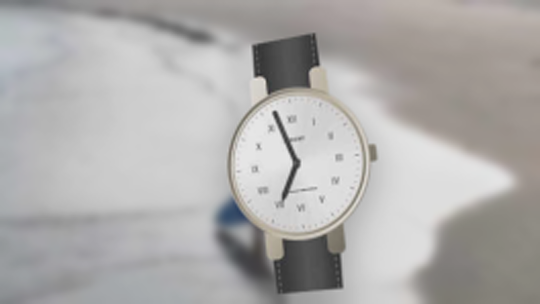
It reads h=6 m=57
